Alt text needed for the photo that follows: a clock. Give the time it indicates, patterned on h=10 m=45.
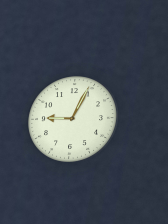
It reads h=9 m=4
